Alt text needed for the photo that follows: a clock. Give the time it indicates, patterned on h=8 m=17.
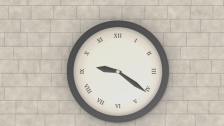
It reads h=9 m=21
